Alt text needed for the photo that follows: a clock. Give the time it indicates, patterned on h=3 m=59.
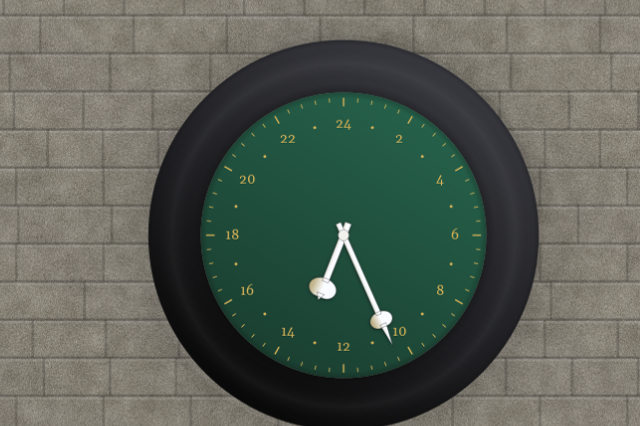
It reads h=13 m=26
